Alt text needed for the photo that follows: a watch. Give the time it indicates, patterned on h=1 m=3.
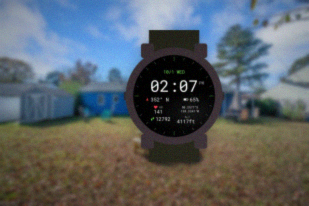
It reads h=2 m=7
